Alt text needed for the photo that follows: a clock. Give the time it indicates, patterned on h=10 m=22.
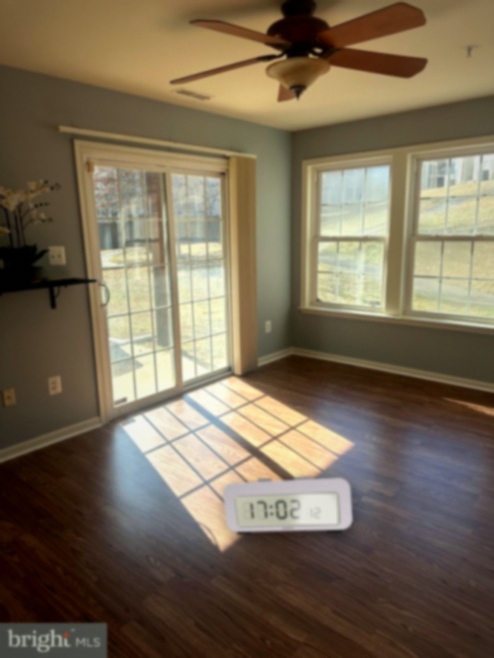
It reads h=17 m=2
